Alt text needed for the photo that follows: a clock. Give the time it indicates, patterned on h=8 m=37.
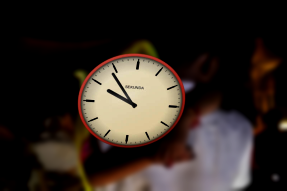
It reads h=9 m=54
